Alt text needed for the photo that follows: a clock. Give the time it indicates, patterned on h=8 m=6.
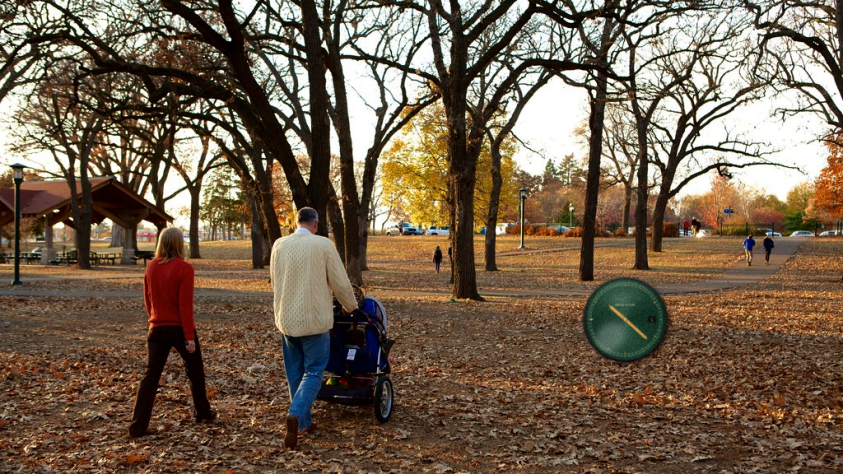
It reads h=10 m=22
